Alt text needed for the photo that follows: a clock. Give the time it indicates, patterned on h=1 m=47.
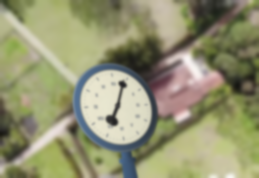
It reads h=7 m=4
